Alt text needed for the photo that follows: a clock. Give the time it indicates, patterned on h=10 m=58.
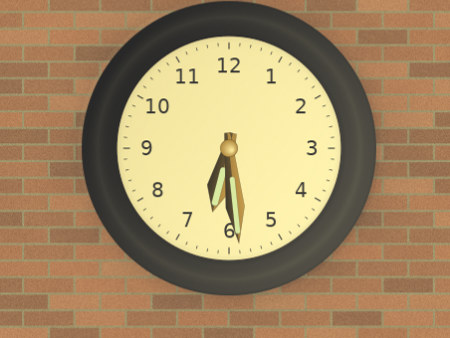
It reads h=6 m=29
